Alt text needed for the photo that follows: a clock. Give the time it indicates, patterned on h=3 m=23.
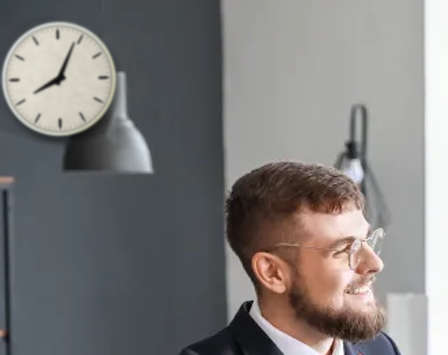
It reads h=8 m=4
